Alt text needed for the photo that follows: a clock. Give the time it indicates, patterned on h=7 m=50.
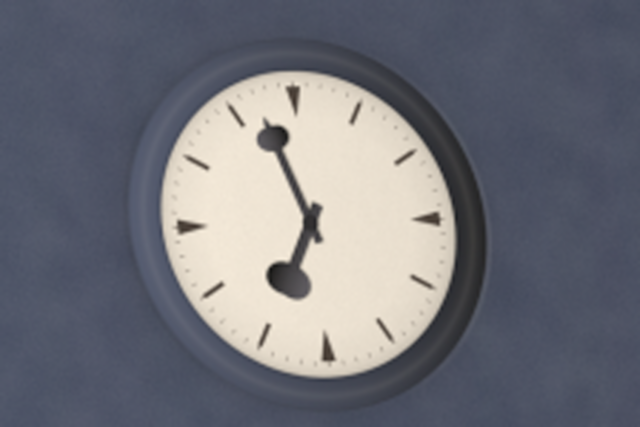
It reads h=6 m=57
